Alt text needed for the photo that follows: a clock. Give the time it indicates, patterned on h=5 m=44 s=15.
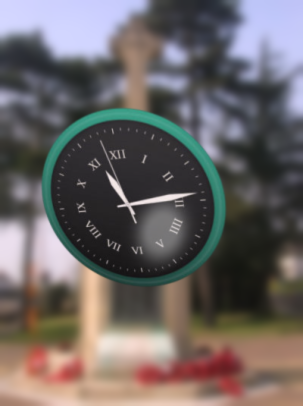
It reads h=11 m=13 s=58
